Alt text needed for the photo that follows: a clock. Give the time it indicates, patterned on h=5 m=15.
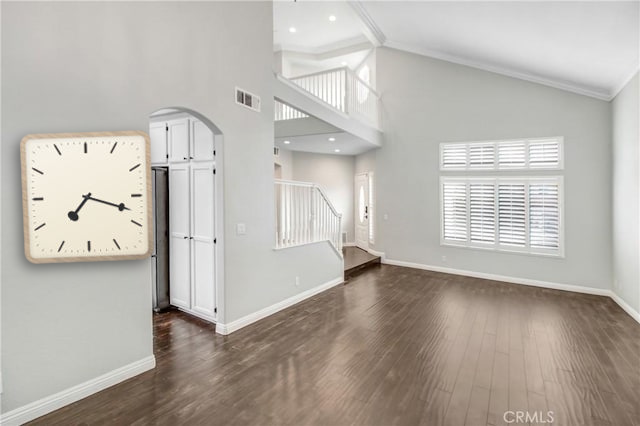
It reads h=7 m=18
